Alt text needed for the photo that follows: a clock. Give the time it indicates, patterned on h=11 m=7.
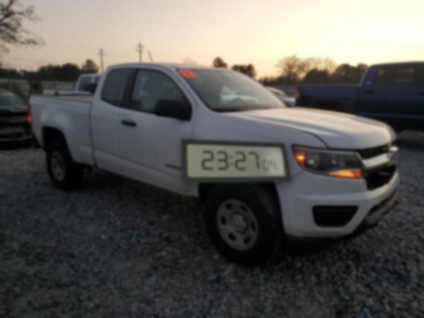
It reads h=23 m=27
